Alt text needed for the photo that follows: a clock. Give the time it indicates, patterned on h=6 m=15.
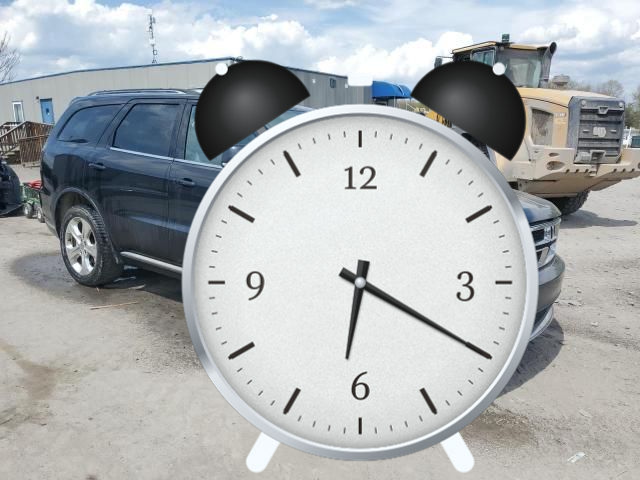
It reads h=6 m=20
